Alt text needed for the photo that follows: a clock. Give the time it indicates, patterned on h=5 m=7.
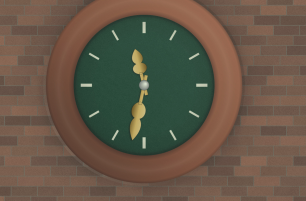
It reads h=11 m=32
